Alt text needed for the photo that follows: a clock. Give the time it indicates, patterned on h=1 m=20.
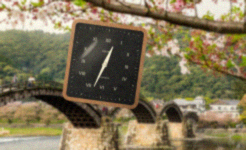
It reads h=12 m=33
